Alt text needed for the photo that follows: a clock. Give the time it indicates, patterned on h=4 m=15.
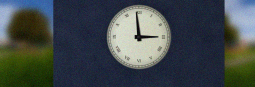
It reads h=2 m=59
